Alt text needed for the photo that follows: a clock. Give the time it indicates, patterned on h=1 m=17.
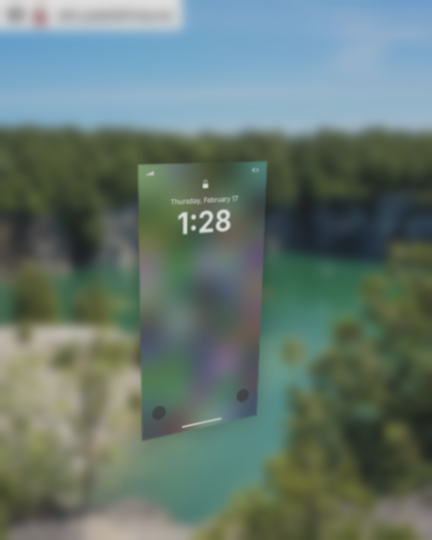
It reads h=1 m=28
